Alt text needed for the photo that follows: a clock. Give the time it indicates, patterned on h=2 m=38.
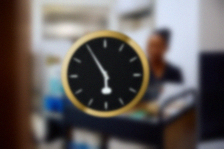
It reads h=5 m=55
